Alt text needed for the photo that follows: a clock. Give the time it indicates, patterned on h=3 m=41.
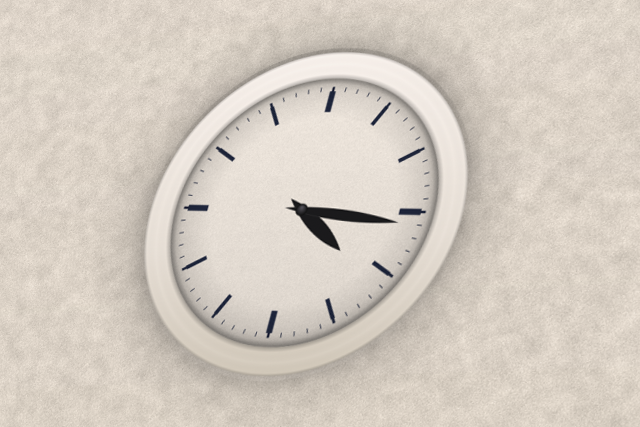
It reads h=4 m=16
